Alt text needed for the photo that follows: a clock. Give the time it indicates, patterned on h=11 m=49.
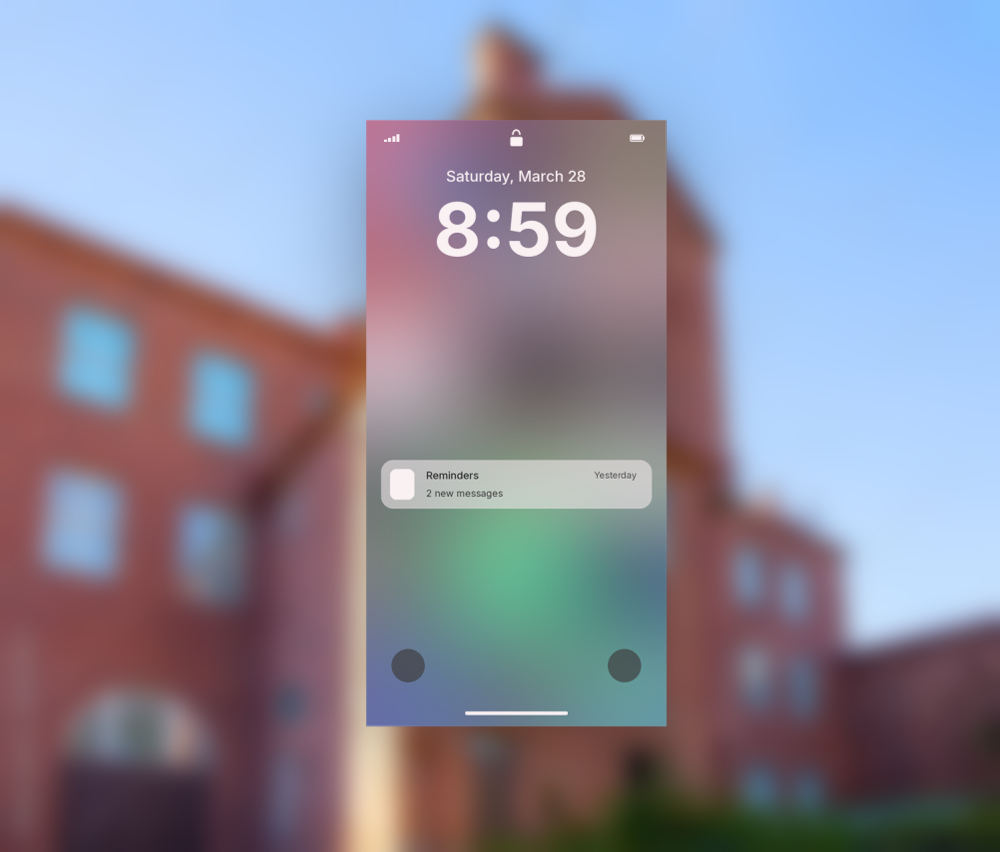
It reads h=8 m=59
